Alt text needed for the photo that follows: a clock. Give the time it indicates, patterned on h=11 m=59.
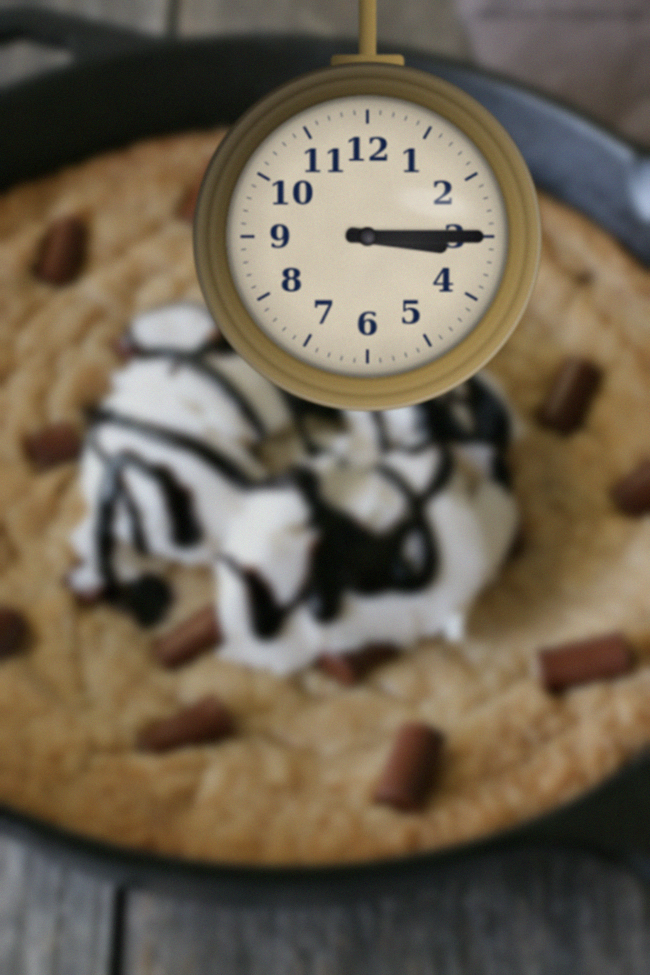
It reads h=3 m=15
